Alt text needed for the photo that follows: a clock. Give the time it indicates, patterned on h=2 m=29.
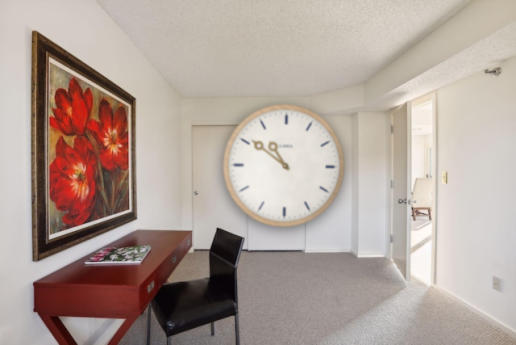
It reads h=10 m=51
